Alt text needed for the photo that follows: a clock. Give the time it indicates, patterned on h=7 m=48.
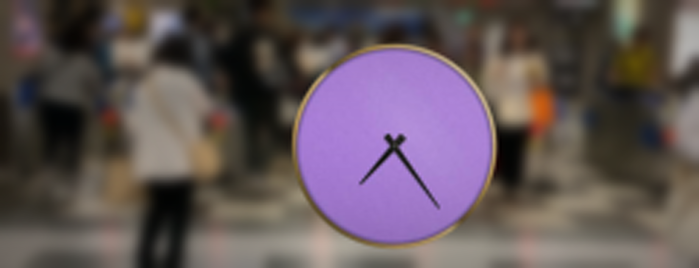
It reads h=7 m=24
